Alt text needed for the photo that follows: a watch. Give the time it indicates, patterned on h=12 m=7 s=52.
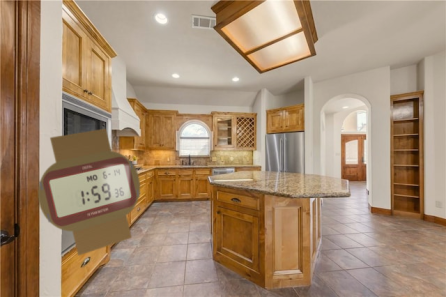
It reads h=1 m=59 s=36
